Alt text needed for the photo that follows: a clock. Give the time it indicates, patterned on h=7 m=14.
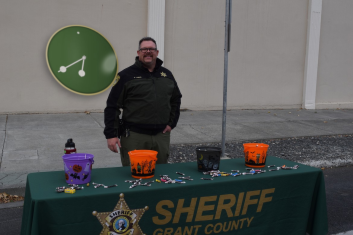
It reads h=6 m=41
